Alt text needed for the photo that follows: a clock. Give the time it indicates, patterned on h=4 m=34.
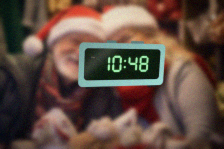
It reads h=10 m=48
